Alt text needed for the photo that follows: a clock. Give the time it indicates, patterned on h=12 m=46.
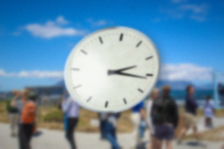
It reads h=2 m=16
